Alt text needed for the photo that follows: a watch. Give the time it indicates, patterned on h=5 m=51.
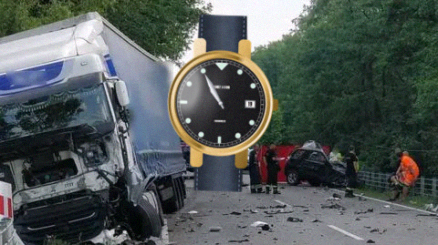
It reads h=10 m=55
